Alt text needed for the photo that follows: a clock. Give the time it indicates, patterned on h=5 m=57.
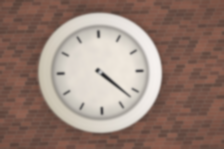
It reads h=4 m=22
